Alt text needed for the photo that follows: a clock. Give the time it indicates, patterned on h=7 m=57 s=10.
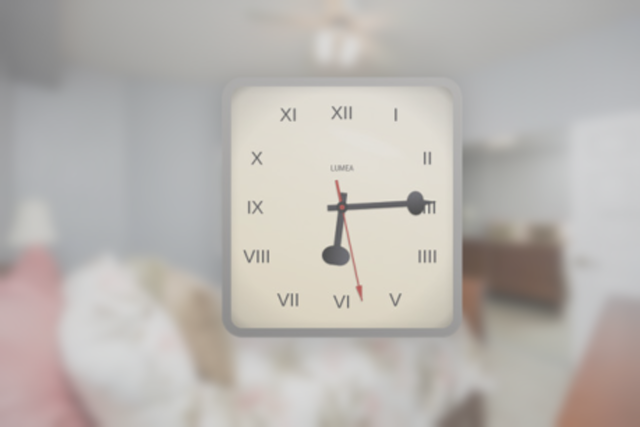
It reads h=6 m=14 s=28
